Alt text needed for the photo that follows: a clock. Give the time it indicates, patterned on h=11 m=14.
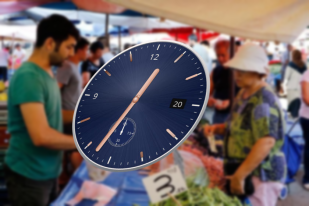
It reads h=12 m=33
